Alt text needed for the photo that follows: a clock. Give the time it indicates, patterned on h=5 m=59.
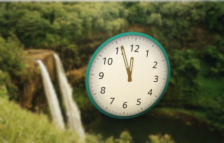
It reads h=11 m=56
